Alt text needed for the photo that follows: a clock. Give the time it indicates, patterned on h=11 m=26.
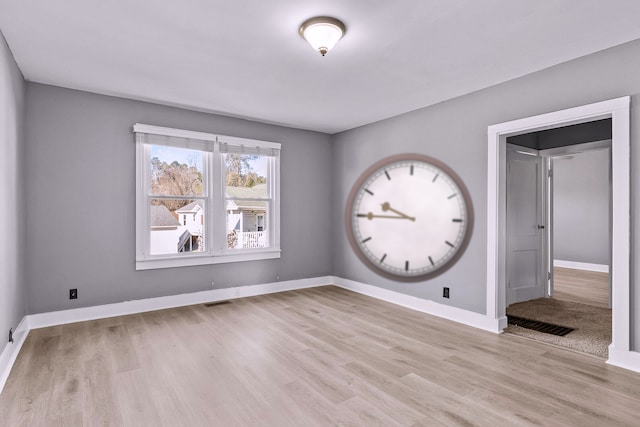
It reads h=9 m=45
